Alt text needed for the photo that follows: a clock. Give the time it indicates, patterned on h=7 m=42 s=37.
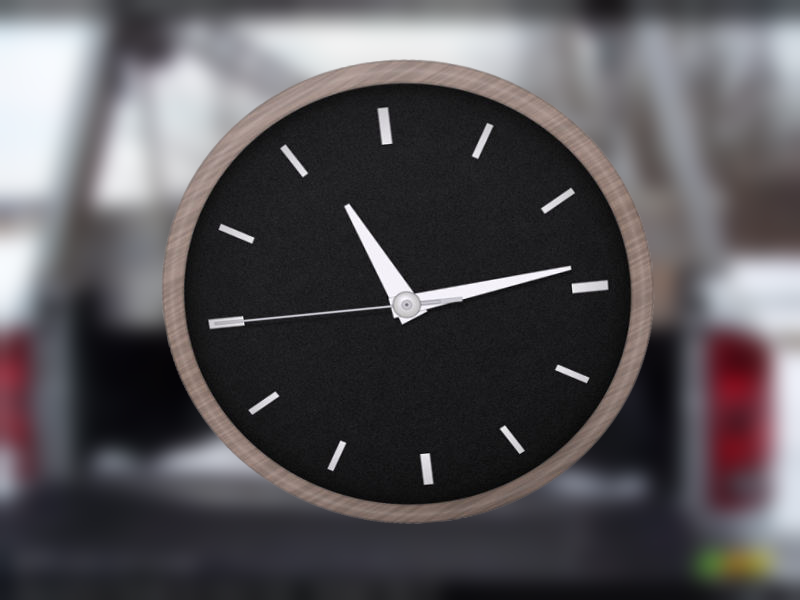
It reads h=11 m=13 s=45
